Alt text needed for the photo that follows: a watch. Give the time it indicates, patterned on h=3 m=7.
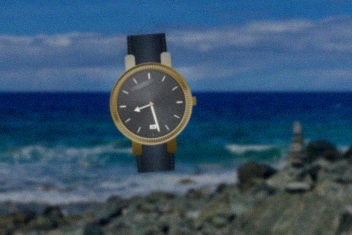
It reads h=8 m=28
